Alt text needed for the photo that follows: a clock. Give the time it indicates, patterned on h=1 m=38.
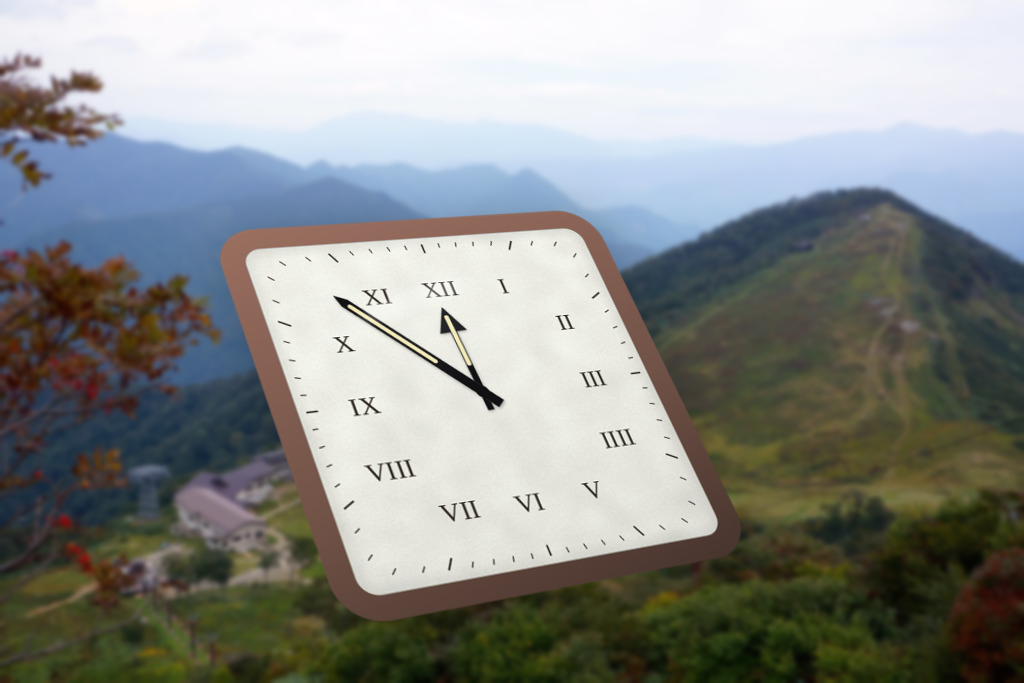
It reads h=11 m=53
